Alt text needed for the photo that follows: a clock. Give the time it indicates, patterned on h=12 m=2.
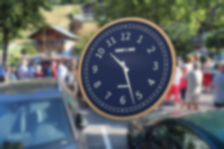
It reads h=10 m=27
